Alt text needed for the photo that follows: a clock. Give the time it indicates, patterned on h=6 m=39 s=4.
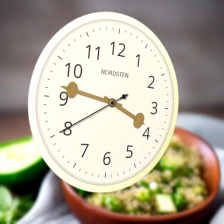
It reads h=3 m=46 s=40
